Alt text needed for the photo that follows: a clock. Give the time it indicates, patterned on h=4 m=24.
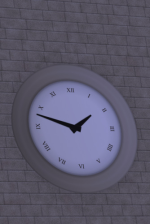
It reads h=1 m=48
